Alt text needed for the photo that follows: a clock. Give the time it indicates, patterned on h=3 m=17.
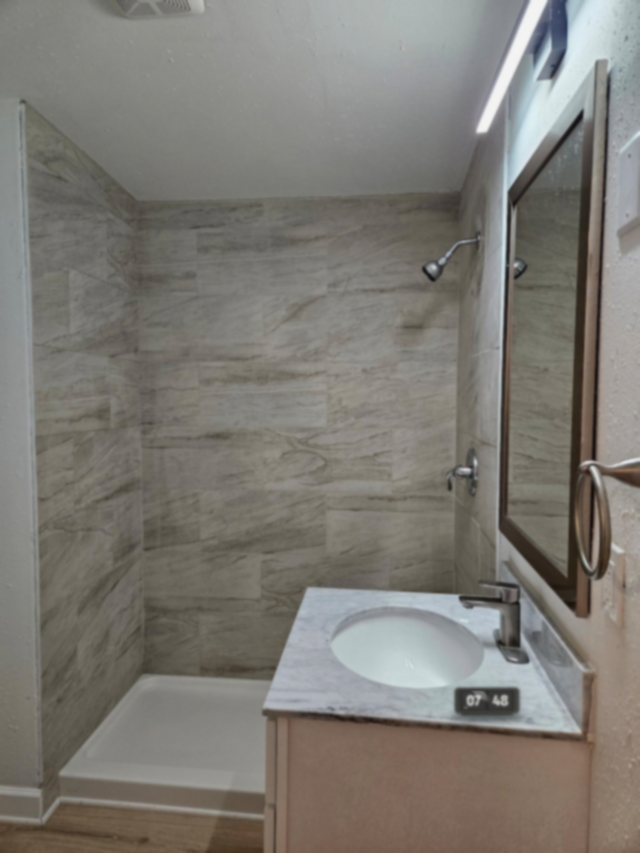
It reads h=7 m=48
